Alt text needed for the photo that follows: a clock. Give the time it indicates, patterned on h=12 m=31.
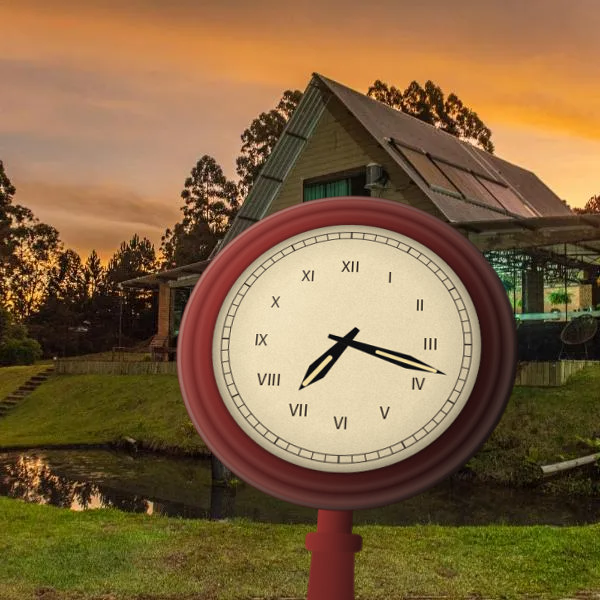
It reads h=7 m=18
